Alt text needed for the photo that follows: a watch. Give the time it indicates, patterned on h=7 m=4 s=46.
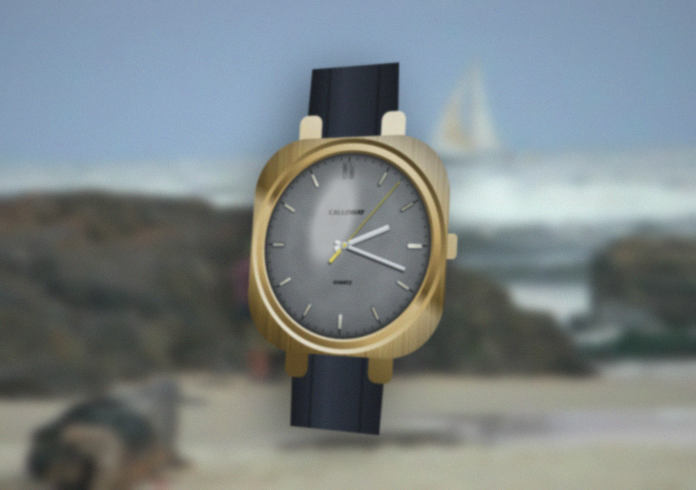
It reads h=2 m=18 s=7
